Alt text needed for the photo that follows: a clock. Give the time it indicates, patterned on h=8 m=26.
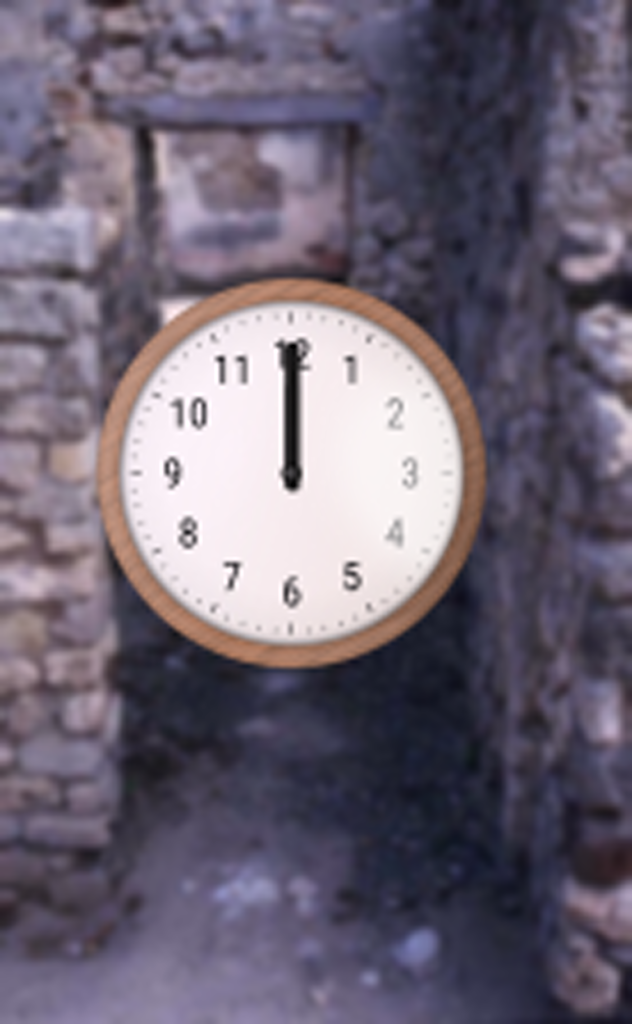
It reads h=12 m=0
